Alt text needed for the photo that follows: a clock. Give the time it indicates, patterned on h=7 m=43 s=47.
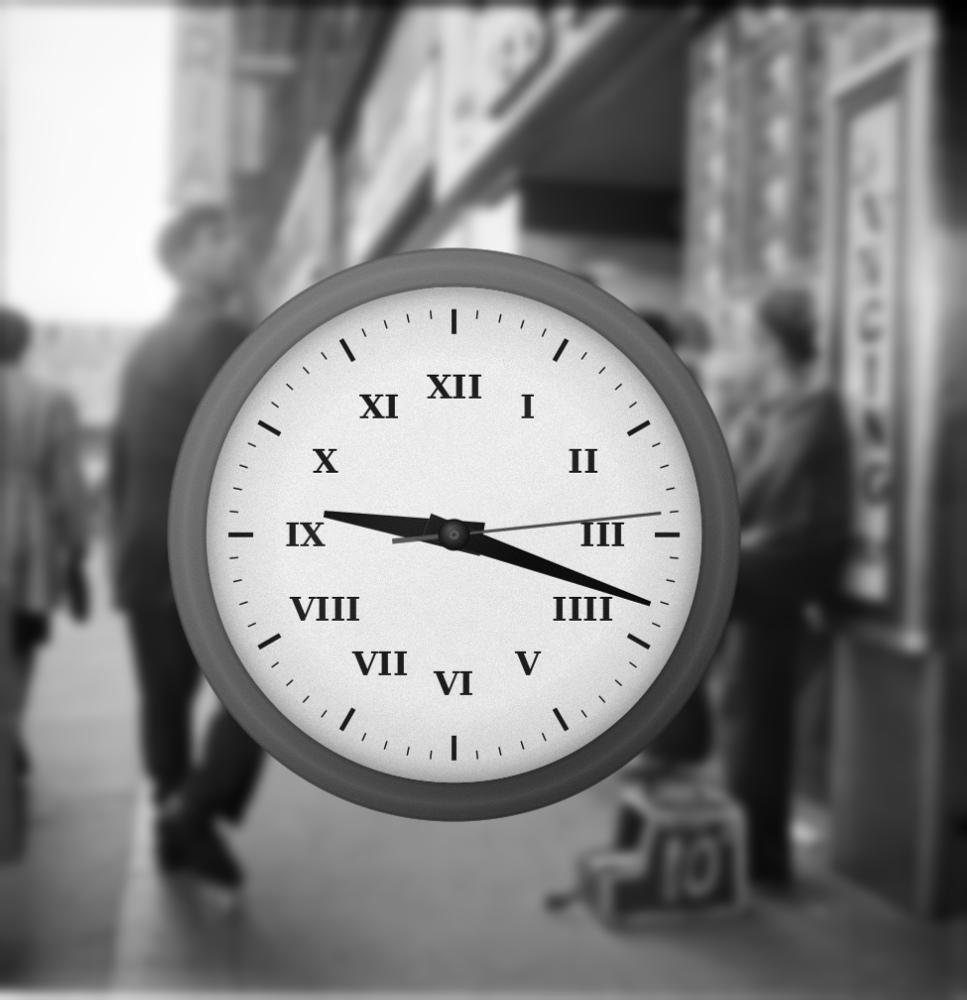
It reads h=9 m=18 s=14
